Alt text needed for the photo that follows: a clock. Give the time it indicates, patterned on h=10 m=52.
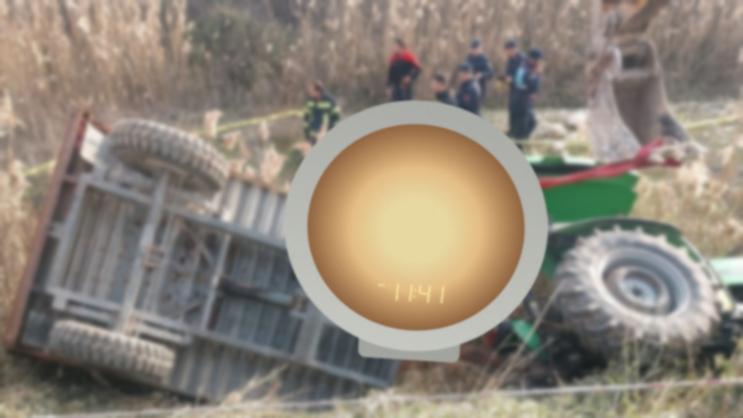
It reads h=11 m=41
